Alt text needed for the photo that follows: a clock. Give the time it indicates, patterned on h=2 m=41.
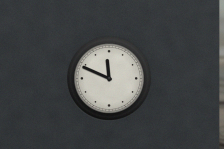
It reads h=11 m=49
